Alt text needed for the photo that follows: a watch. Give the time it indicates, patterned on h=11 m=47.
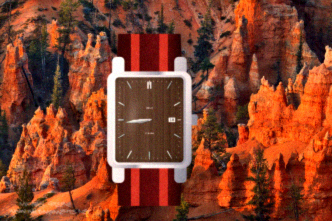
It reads h=8 m=44
